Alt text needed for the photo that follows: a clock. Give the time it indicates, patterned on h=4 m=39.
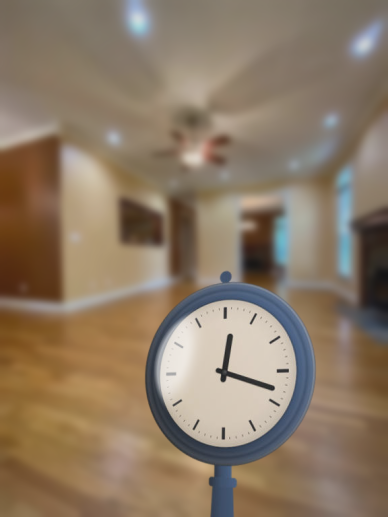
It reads h=12 m=18
